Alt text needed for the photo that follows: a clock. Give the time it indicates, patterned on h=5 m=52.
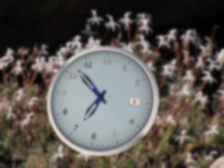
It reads h=6 m=52
